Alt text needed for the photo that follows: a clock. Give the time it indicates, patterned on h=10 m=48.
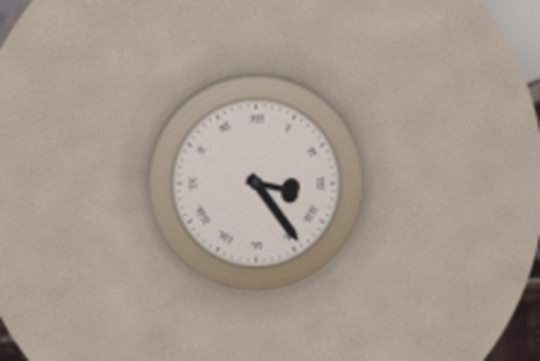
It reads h=3 m=24
